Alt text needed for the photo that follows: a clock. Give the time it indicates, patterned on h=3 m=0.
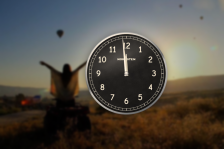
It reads h=11 m=59
